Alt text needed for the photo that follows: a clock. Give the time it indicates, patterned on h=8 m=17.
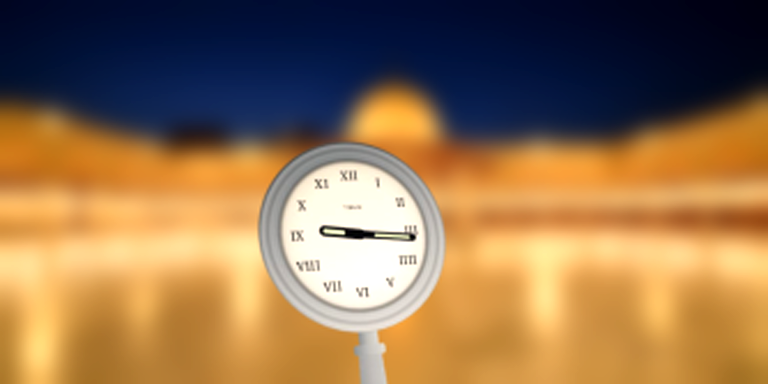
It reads h=9 m=16
